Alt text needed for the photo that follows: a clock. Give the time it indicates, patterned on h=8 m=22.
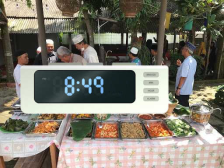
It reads h=8 m=49
